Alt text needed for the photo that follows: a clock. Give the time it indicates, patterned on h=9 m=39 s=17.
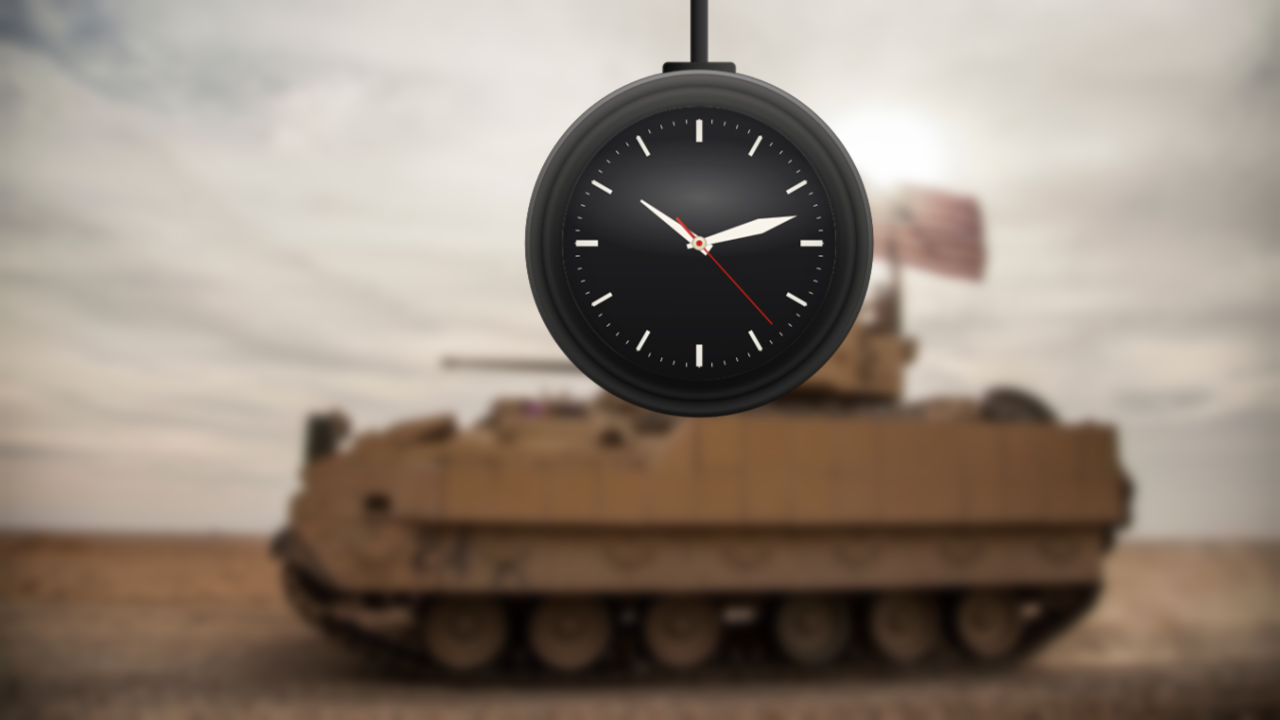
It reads h=10 m=12 s=23
